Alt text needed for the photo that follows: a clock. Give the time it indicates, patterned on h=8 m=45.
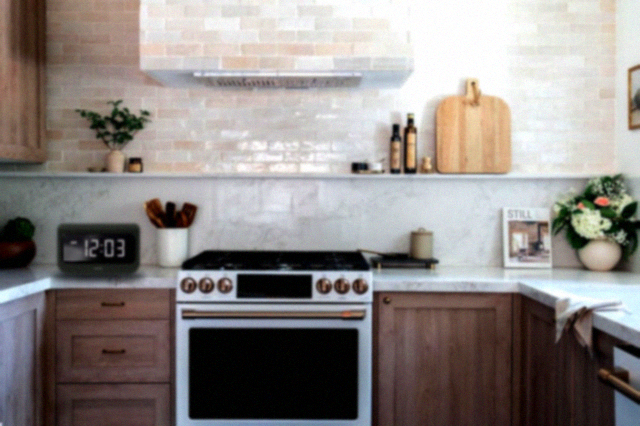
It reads h=12 m=3
